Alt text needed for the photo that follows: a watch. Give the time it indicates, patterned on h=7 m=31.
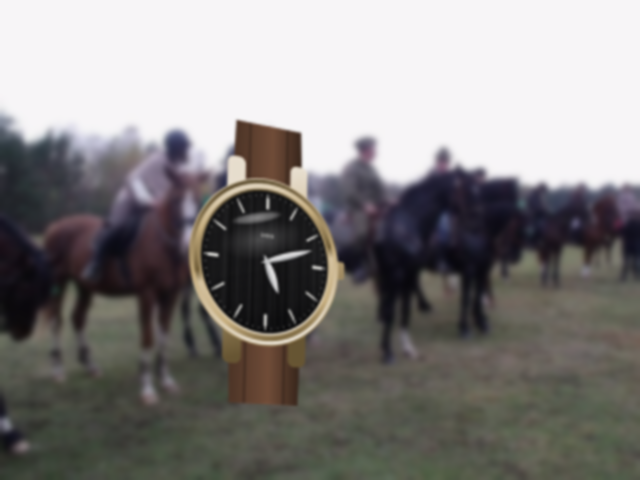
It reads h=5 m=12
